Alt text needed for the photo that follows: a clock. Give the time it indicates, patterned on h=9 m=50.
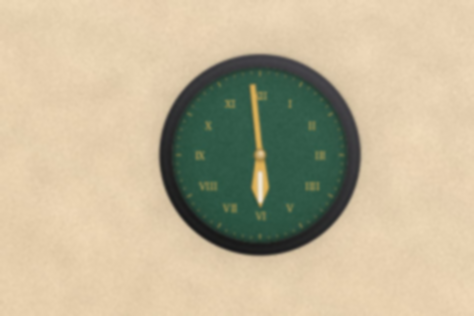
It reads h=5 m=59
